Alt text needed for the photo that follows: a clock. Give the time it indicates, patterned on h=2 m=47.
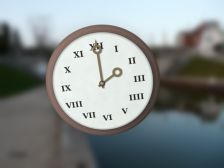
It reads h=2 m=0
